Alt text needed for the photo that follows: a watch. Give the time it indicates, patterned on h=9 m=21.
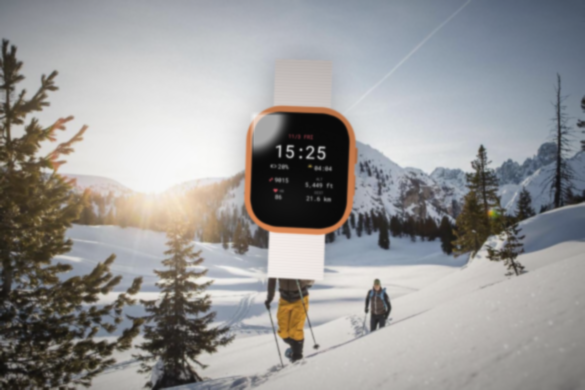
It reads h=15 m=25
